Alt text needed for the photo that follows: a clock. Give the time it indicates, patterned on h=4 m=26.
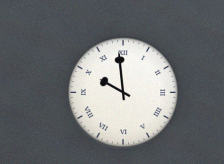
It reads h=9 m=59
